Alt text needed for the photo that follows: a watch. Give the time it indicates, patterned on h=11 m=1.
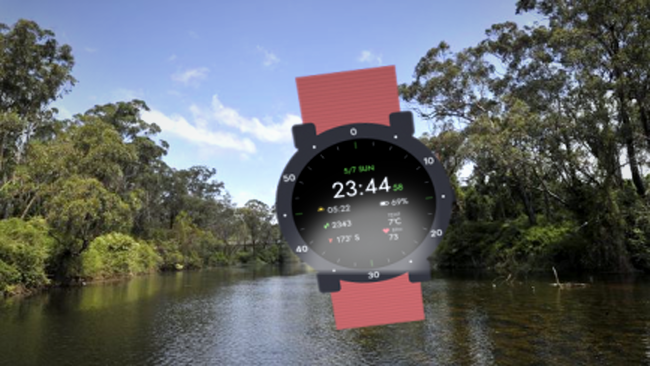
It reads h=23 m=44
